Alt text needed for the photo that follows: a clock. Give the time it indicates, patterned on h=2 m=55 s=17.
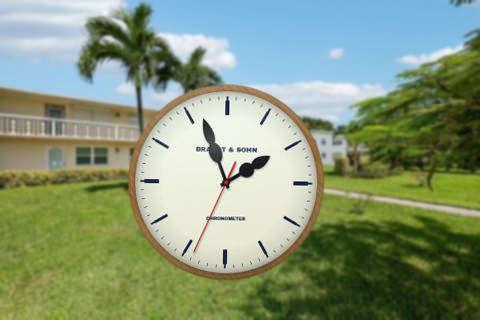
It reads h=1 m=56 s=34
